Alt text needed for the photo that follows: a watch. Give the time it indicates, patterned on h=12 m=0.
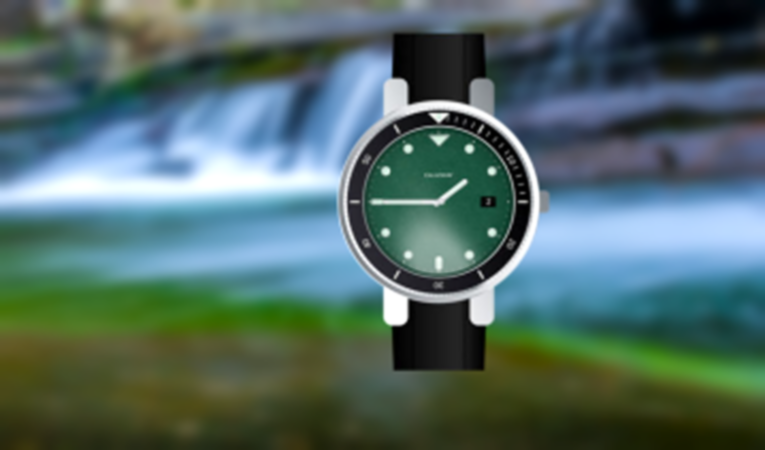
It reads h=1 m=45
